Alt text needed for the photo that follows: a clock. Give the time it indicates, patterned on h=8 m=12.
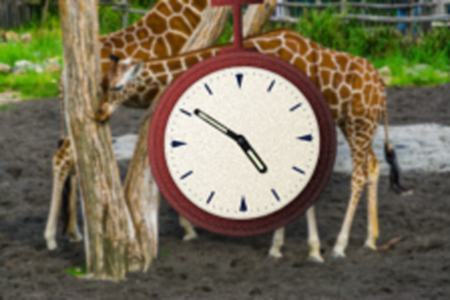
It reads h=4 m=51
